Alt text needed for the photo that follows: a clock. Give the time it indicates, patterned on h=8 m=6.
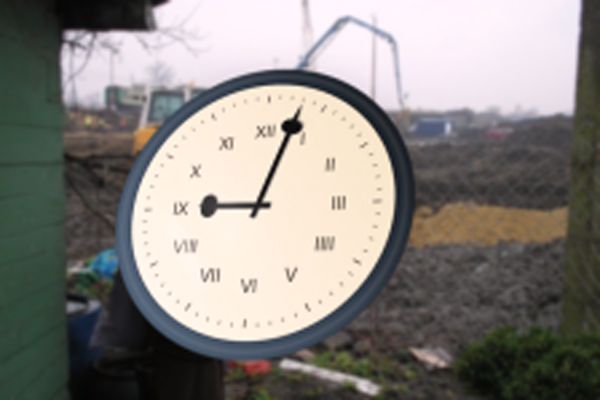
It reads h=9 m=3
